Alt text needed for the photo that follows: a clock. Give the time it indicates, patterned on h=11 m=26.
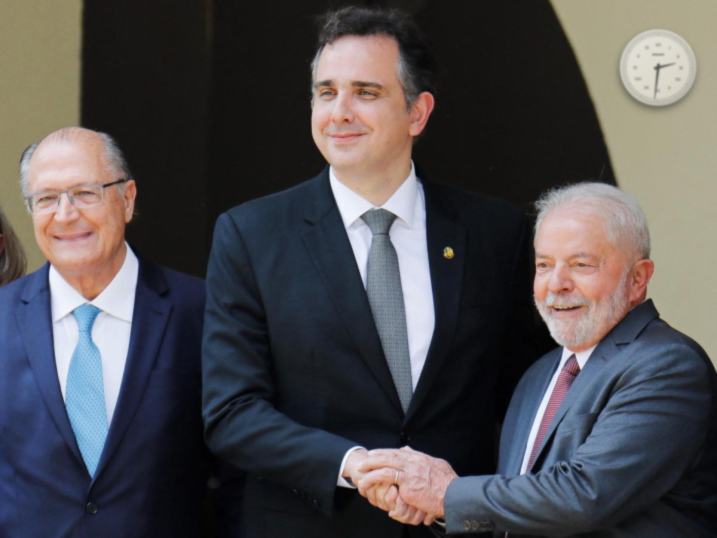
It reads h=2 m=31
